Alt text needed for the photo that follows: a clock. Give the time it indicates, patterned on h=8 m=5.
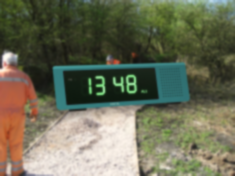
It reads h=13 m=48
